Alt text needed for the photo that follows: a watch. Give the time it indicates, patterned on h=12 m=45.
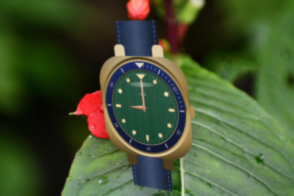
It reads h=9 m=0
